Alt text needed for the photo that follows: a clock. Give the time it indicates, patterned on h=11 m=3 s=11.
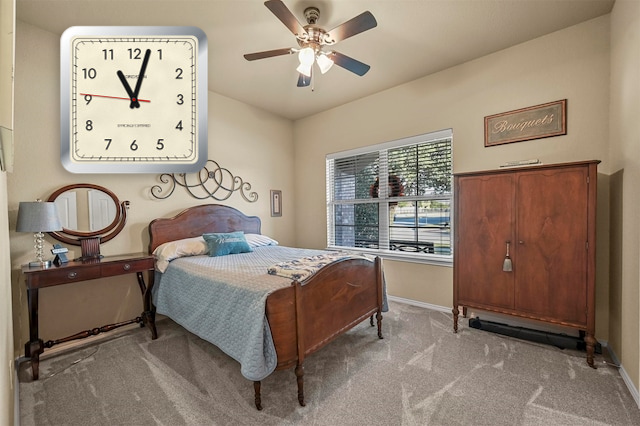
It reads h=11 m=2 s=46
